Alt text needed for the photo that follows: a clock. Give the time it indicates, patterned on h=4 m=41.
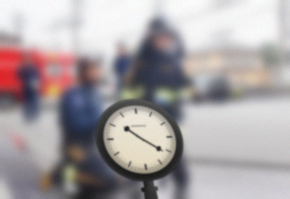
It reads h=10 m=21
